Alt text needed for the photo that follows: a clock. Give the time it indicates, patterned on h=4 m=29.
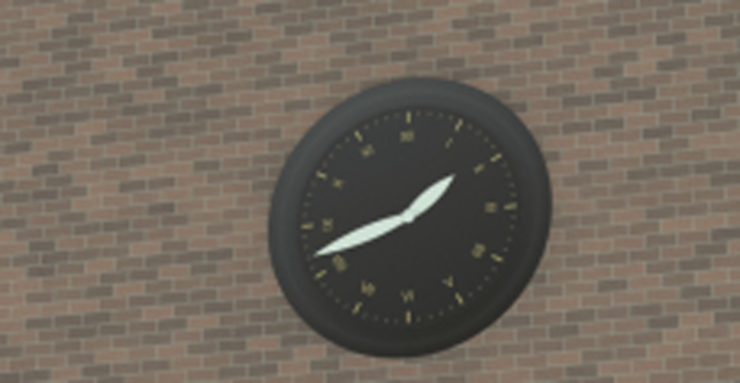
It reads h=1 m=42
